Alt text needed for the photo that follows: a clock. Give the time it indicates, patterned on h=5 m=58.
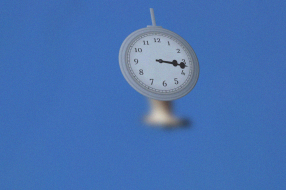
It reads h=3 m=17
